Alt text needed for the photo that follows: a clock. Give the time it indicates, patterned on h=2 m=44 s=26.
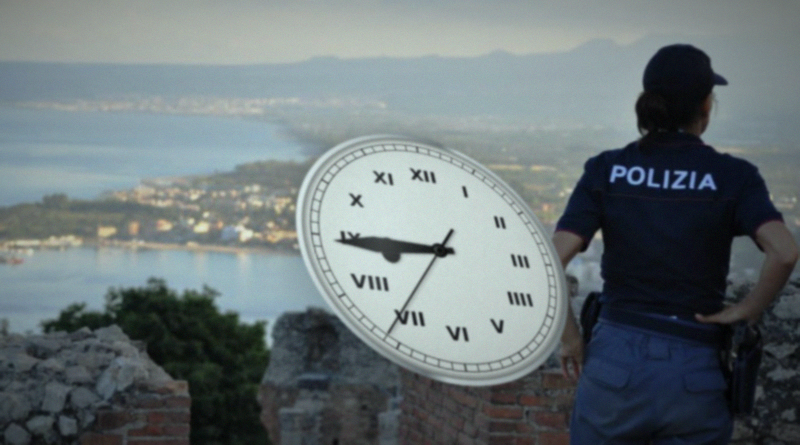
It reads h=8 m=44 s=36
